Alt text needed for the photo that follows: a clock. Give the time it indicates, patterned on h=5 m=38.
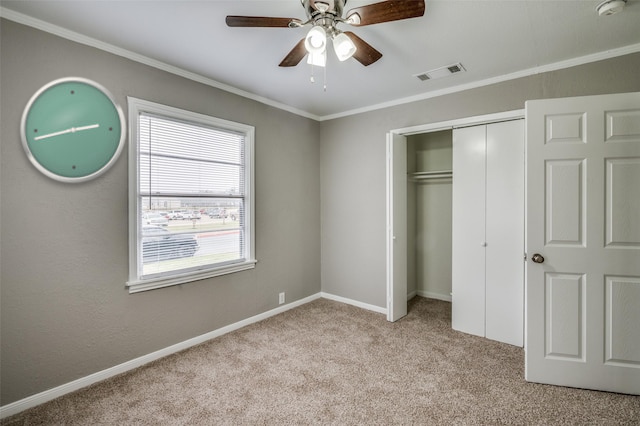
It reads h=2 m=43
